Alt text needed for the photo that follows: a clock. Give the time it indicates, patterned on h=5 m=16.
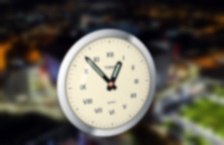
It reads h=12 m=53
